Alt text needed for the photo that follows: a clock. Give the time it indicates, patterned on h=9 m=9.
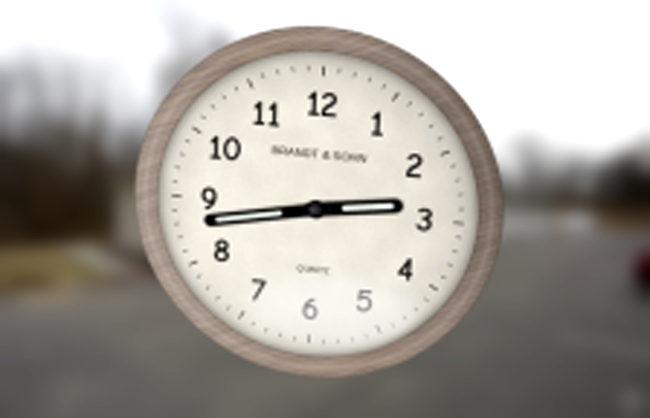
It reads h=2 m=43
